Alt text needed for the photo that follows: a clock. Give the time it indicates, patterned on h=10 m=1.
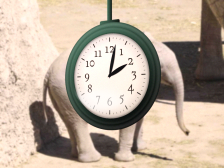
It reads h=2 m=2
